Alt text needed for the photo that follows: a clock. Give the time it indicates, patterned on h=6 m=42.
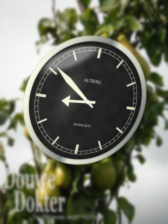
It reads h=8 m=51
